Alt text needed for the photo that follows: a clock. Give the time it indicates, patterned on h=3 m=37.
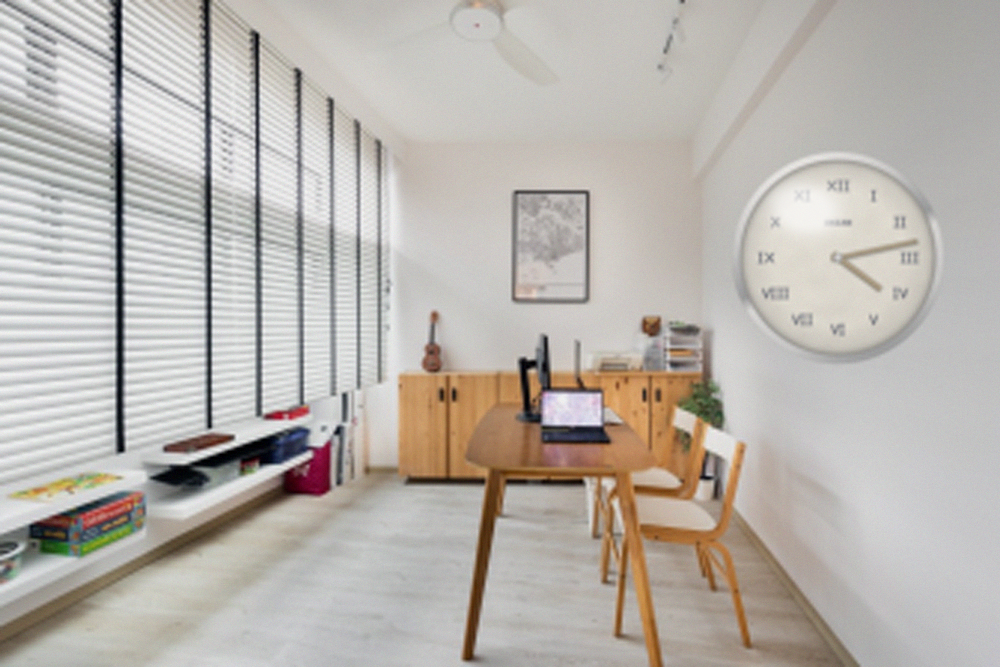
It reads h=4 m=13
